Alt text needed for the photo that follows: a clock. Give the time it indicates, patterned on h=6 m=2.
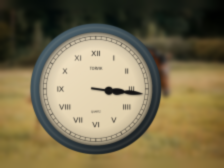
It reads h=3 m=16
